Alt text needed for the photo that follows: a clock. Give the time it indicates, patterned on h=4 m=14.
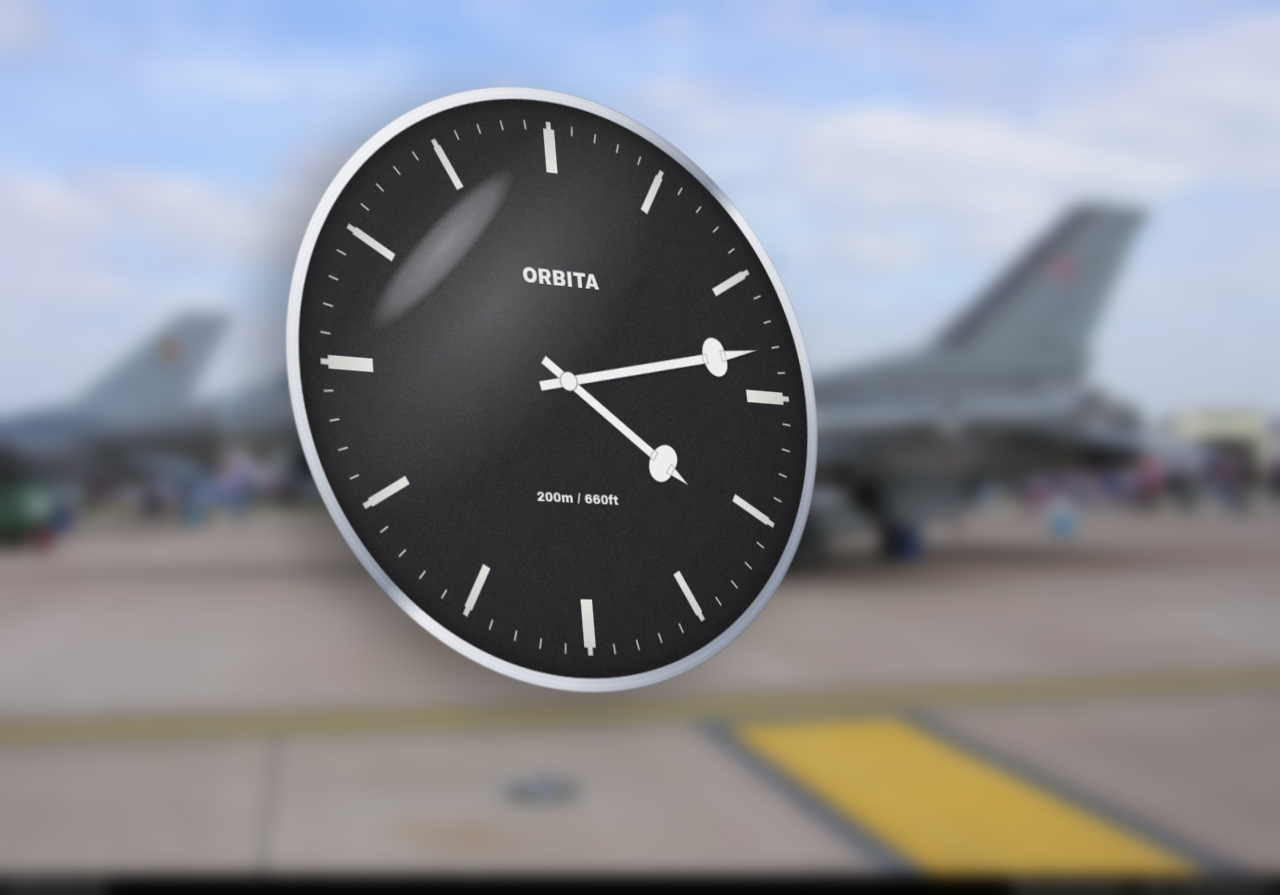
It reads h=4 m=13
